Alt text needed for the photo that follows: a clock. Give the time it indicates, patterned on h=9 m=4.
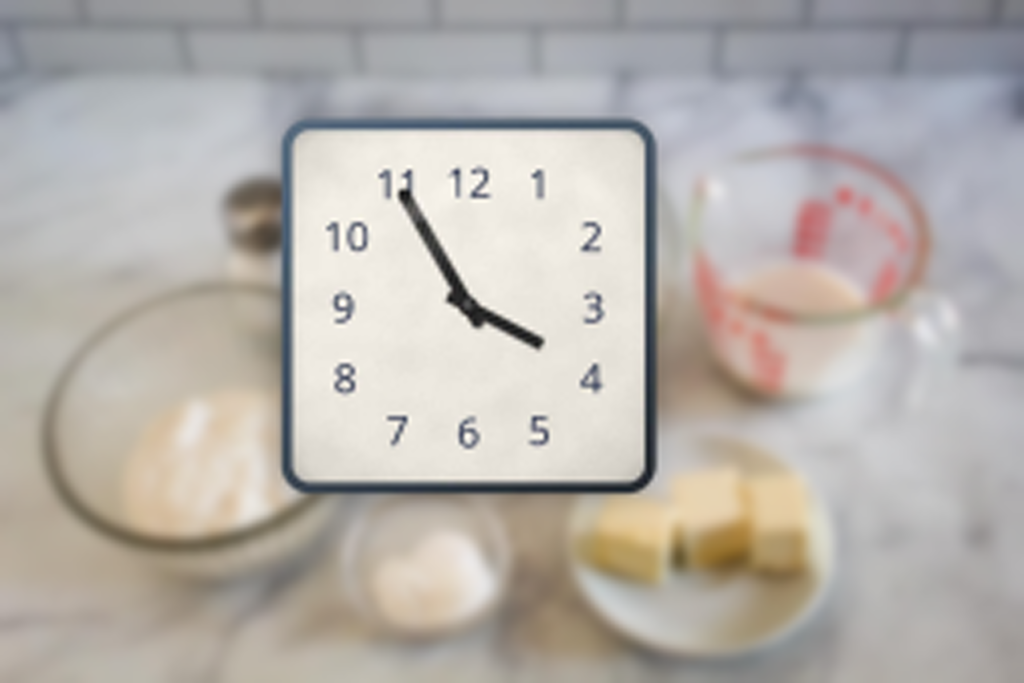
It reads h=3 m=55
